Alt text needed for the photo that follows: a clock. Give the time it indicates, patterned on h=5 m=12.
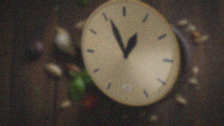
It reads h=12 m=56
